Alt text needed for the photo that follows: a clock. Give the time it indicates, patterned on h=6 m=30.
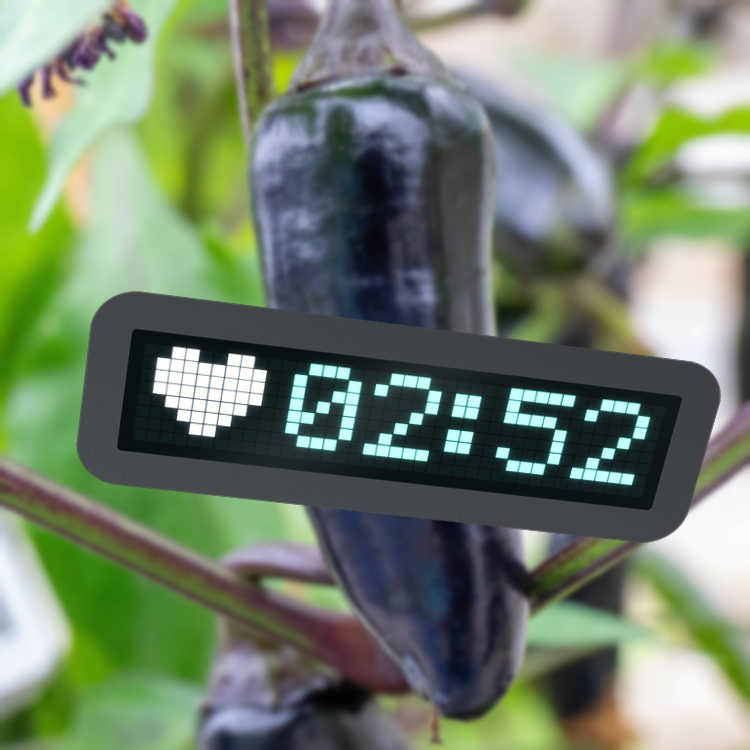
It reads h=2 m=52
